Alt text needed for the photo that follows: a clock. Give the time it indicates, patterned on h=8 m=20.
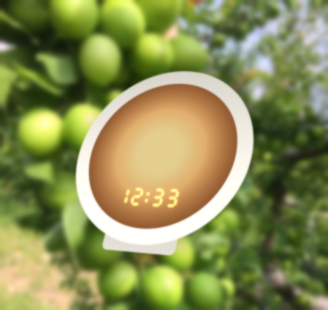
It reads h=12 m=33
